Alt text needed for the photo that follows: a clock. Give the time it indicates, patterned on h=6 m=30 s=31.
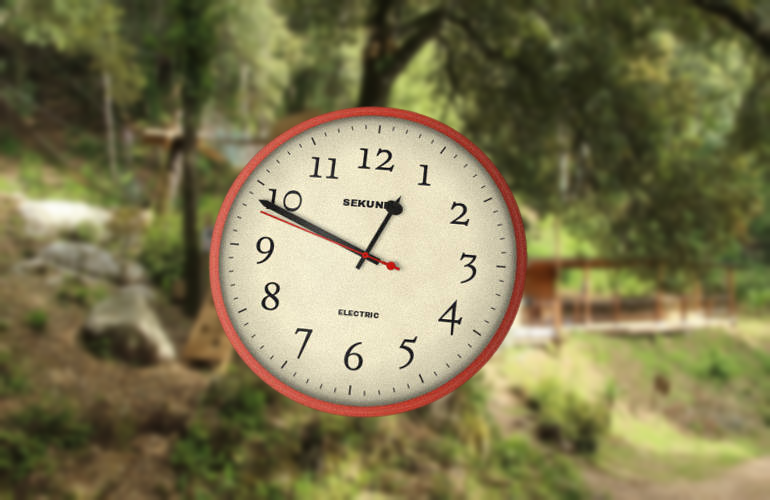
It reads h=12 m=48 s=48
